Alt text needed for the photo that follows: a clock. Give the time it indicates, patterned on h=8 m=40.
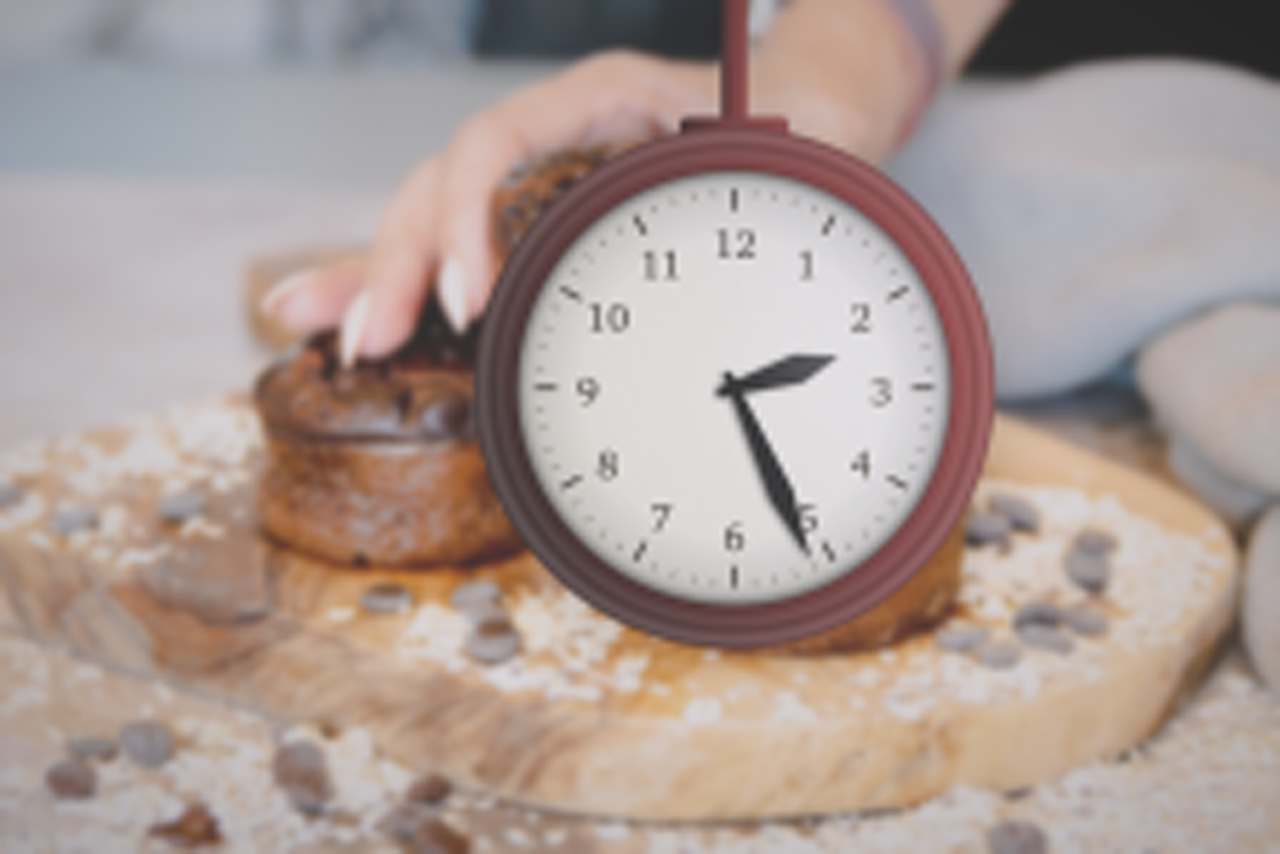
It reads h=2 m=26
